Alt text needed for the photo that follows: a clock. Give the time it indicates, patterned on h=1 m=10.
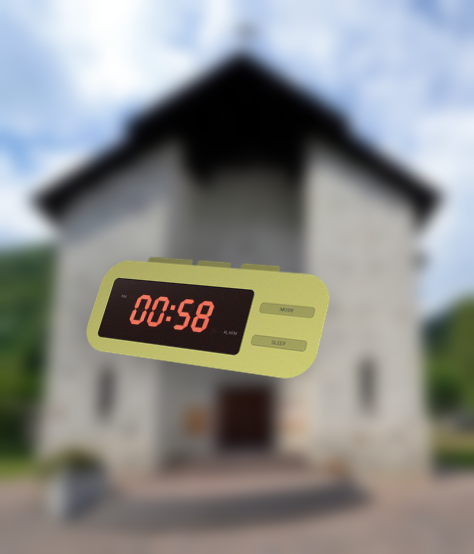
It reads h=0 m=58
